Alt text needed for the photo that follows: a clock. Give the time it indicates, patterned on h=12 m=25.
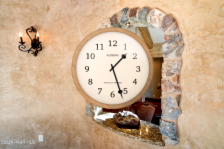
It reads h=1 m=27
